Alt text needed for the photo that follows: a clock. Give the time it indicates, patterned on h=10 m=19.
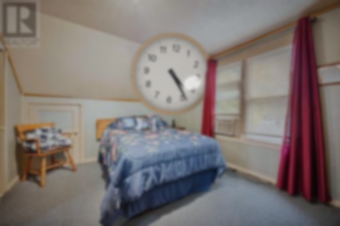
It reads h=4 m=24
